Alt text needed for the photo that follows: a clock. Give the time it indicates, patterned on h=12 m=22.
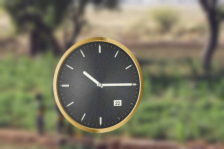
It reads h=10 m=15
